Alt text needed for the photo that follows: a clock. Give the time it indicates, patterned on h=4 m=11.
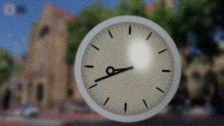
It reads h=8 m=41
